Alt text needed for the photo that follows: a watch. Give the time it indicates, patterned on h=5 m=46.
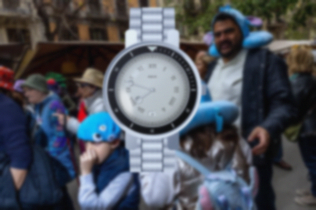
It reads h=7 m=48
